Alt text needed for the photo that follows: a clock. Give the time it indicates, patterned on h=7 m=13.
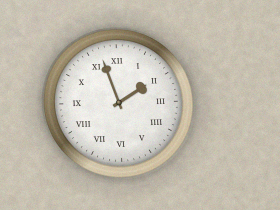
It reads h=1 m=57
